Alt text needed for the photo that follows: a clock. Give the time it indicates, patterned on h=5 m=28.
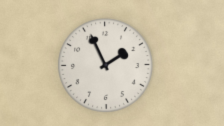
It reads h=1 m=56
